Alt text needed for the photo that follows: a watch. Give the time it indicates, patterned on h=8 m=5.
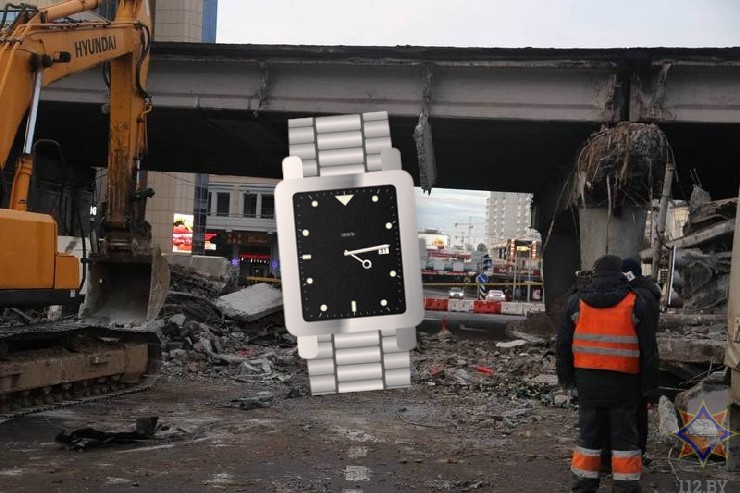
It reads h=4 m=14
